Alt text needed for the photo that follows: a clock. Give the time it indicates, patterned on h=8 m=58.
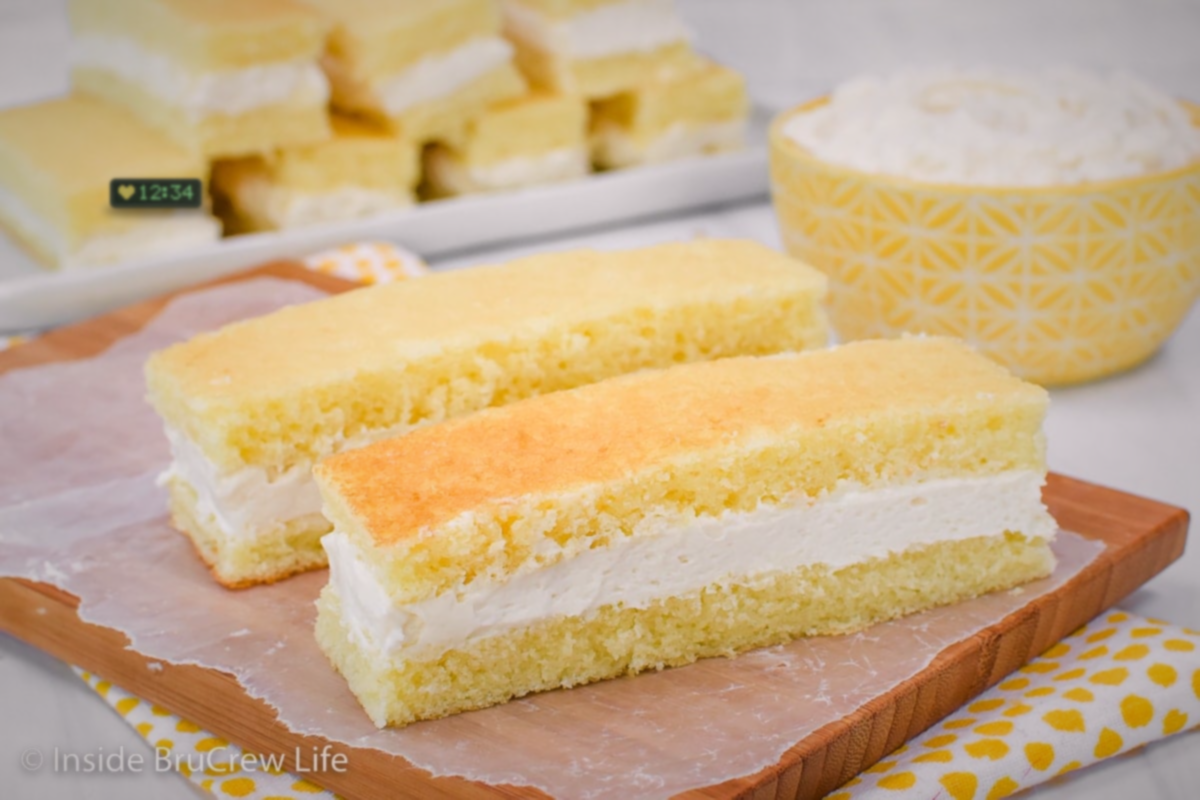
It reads h=12 m=34
